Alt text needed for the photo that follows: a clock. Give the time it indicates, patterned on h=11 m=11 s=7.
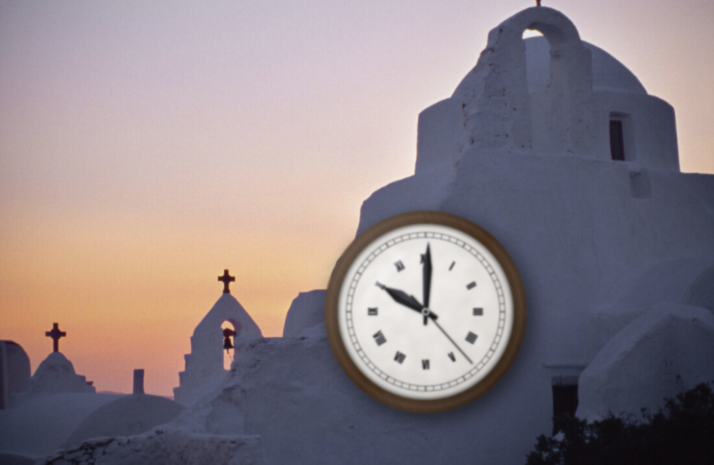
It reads h=10 m=0 s=23
